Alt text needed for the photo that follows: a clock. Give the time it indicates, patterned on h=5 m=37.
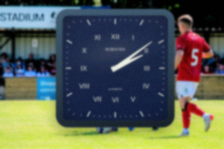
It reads h=2 m=9
